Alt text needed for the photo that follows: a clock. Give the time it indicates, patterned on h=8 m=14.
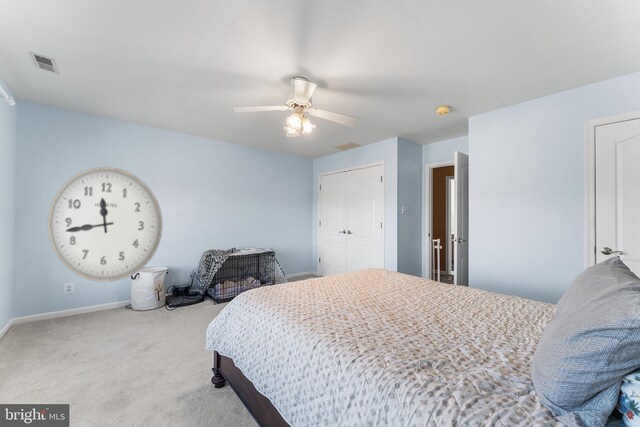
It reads h=11 m=43
